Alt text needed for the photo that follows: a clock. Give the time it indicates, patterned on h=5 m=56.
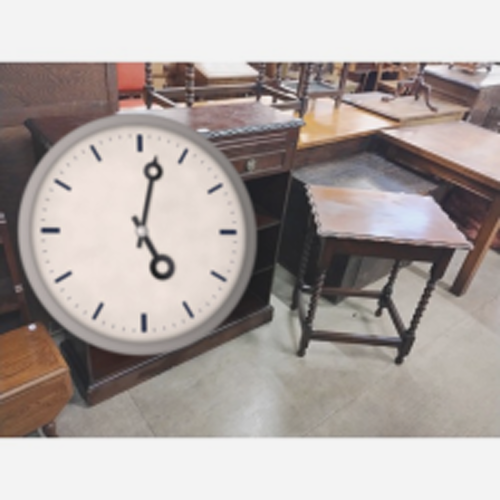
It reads h=5 m=2
